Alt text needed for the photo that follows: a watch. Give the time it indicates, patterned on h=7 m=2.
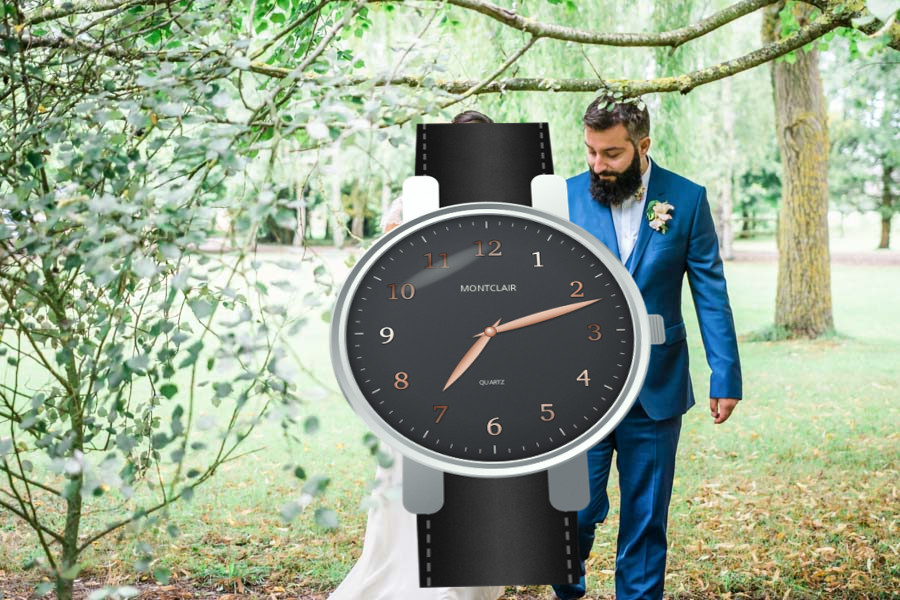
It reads h=7 m=12
